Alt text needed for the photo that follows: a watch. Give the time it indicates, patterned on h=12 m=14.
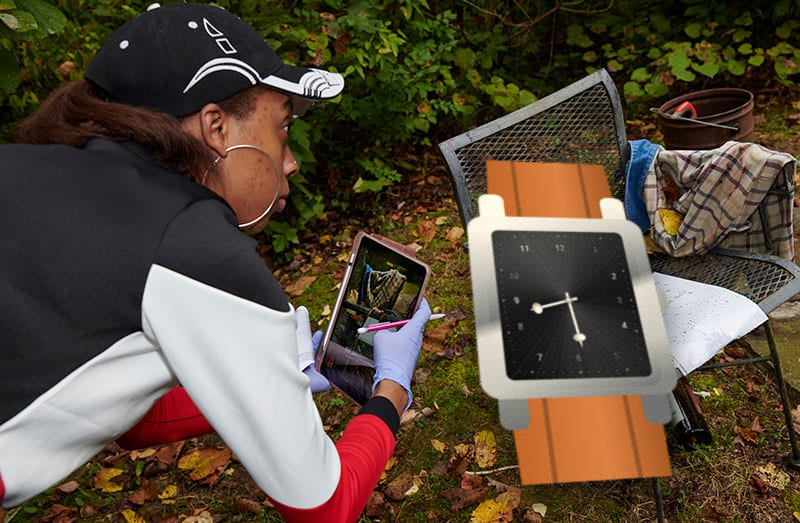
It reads h=8 m=29
